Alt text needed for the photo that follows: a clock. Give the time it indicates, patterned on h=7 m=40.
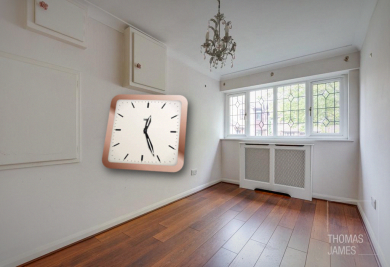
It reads h=12 m=26
